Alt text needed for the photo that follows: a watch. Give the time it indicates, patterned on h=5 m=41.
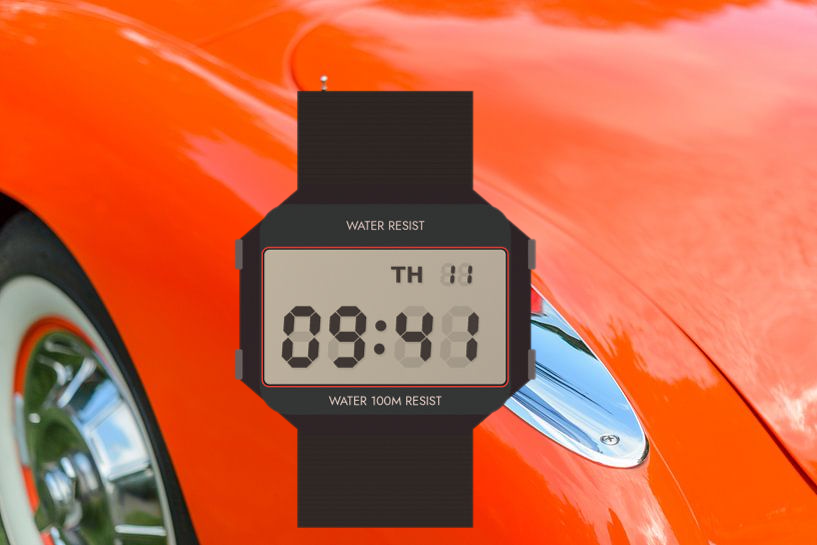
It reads h=9 m=41
